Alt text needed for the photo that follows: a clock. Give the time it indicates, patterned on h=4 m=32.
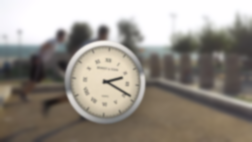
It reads h=2 m=19
